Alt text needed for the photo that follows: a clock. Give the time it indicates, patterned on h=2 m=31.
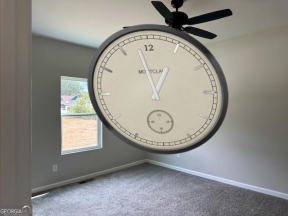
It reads h=12 m=58
